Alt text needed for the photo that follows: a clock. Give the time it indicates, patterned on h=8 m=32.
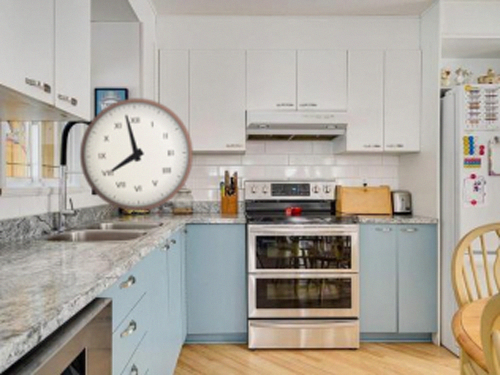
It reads h=7 m=58
